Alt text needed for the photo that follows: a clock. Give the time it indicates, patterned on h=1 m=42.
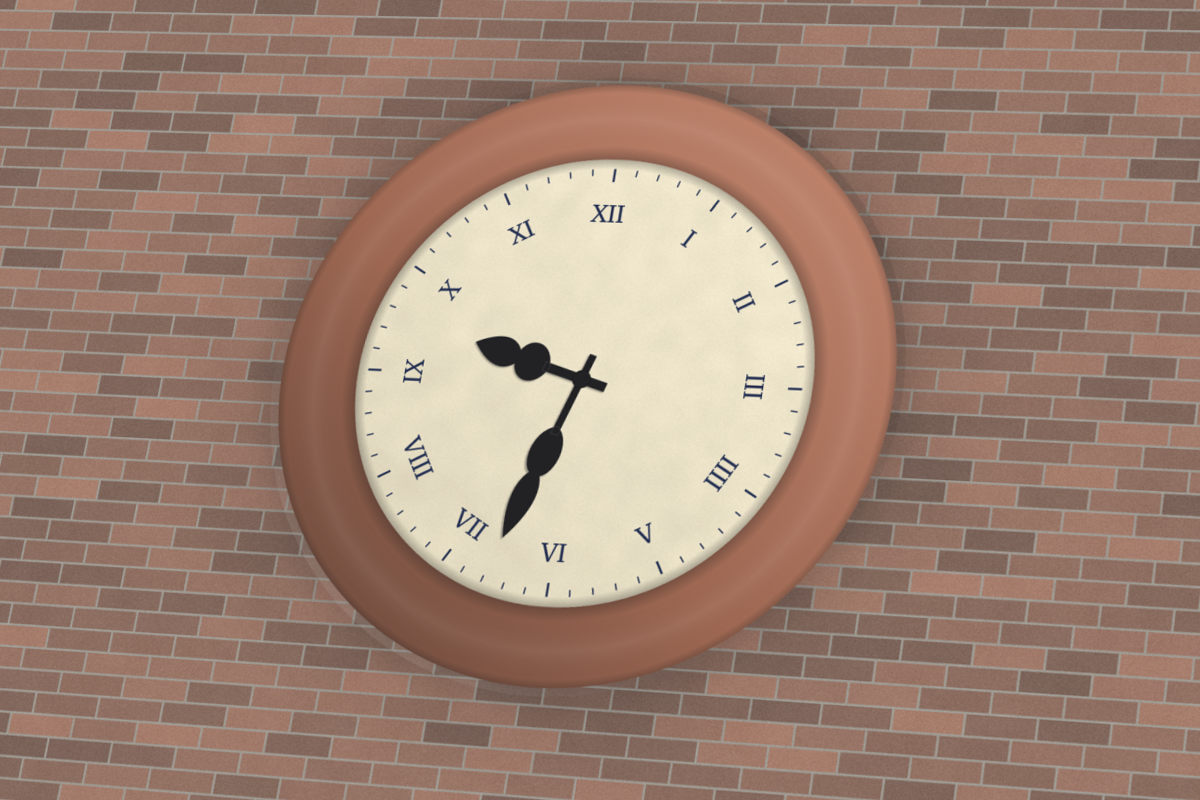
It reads h=9 m=33
